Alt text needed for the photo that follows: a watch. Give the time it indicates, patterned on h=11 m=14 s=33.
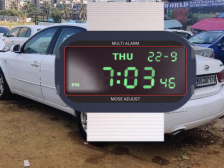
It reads h=7 m=3 s=46
